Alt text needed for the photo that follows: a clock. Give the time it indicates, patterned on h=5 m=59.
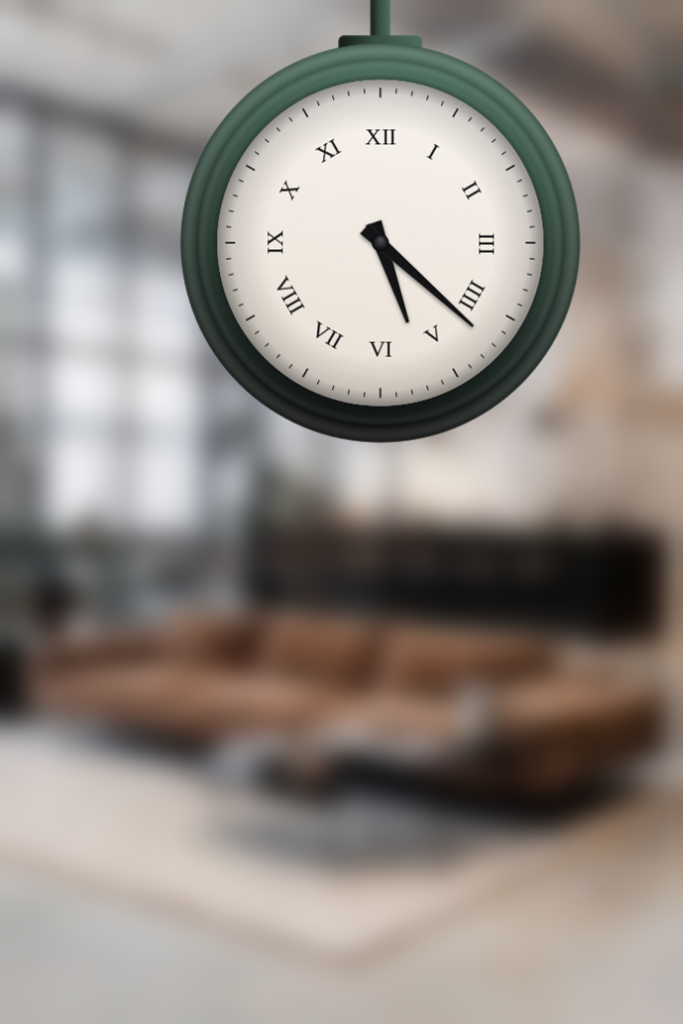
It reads h=5 m=22
